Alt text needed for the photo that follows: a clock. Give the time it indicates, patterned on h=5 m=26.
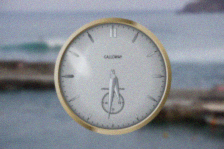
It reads h=5 m=31
